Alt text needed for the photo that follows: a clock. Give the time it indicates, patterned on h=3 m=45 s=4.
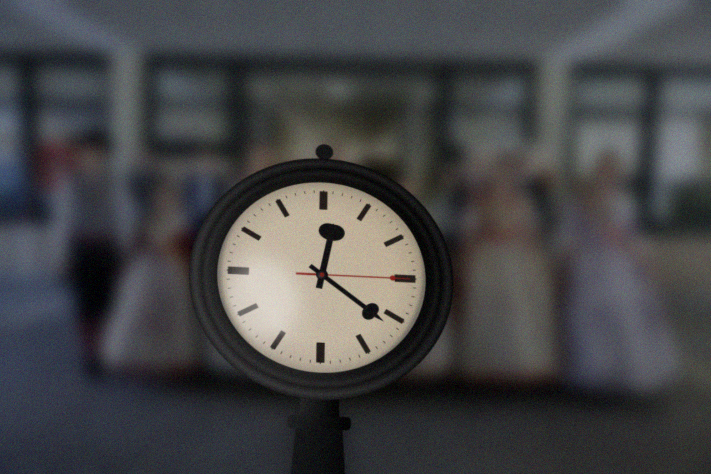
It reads h=12 m=21 s=15
